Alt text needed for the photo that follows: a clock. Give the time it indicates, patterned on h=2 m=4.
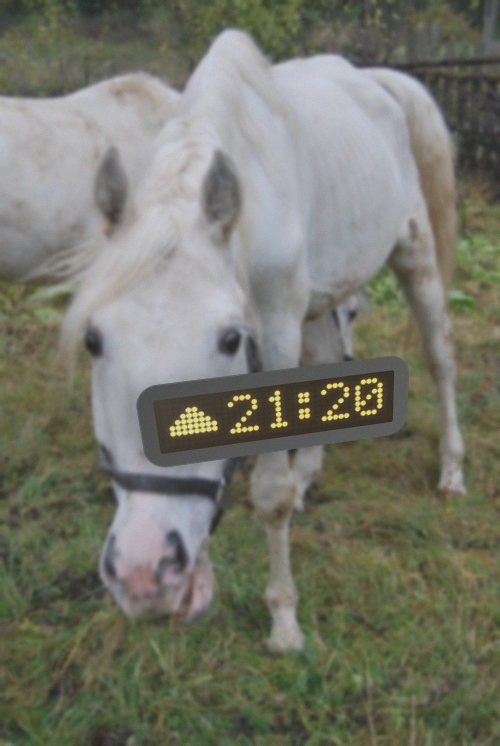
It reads h=21 m=20
